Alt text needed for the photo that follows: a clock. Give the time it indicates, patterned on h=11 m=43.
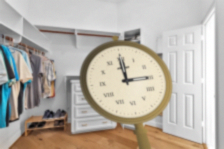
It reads h=3 m=0
